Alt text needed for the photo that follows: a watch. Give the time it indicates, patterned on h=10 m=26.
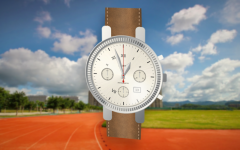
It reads h=12 m=57
